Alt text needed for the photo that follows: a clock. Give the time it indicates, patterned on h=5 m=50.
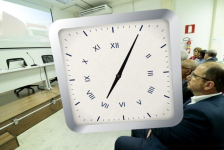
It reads h=7 m=5
